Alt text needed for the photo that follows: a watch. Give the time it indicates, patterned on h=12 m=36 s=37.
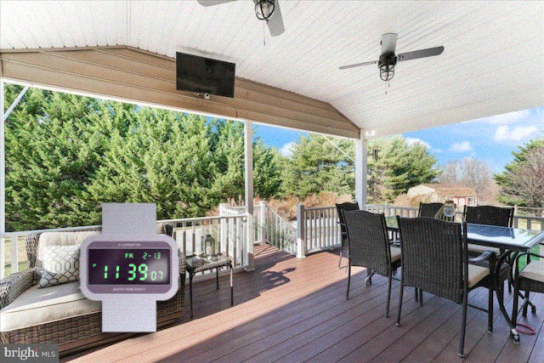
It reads h=11 m=39 s=7
